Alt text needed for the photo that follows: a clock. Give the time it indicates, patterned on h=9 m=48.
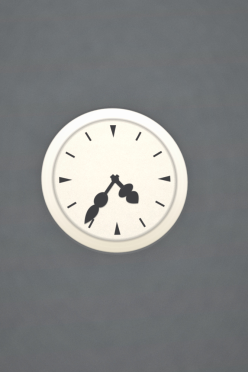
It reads h=4 m=36
